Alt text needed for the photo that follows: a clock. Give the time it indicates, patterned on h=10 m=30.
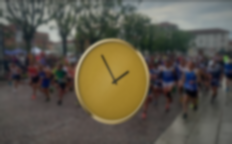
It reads h=1 m=55
